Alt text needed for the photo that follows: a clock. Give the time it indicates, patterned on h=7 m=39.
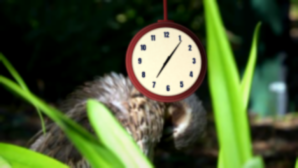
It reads h=7 m=6
